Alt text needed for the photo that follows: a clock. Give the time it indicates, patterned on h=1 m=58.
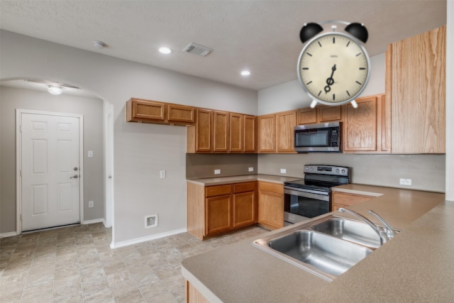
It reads h=6 m=33
